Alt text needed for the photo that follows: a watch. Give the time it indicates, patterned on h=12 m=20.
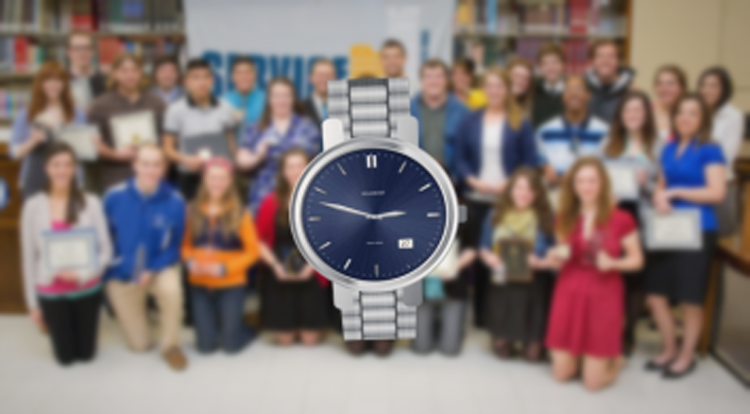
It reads h=2 m=48
